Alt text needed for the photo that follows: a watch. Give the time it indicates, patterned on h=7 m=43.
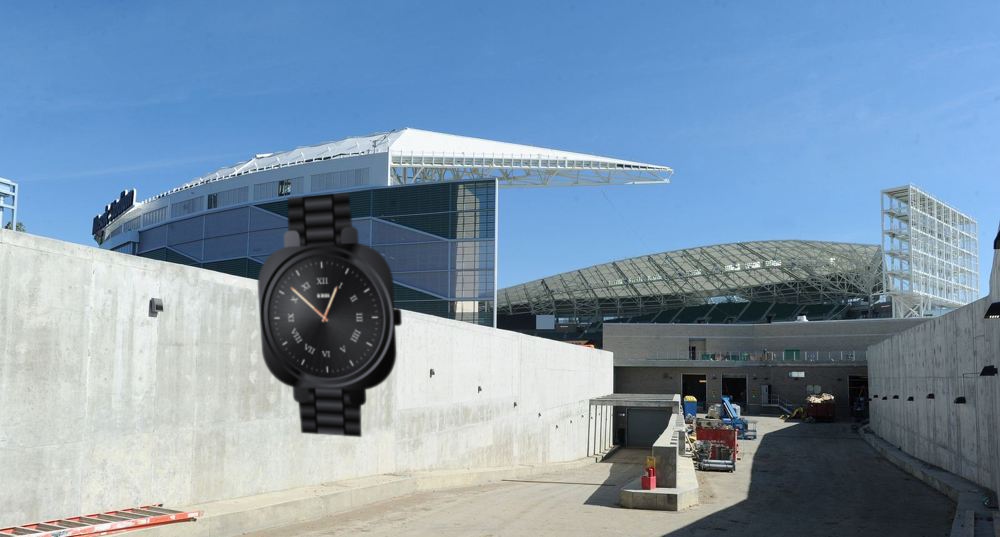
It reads h=12 m=52
